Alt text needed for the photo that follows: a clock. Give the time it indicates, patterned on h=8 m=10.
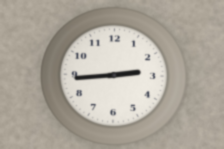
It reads h=2 m=44
